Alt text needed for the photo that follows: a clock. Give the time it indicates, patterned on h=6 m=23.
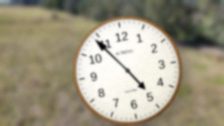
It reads h=4 m=54
